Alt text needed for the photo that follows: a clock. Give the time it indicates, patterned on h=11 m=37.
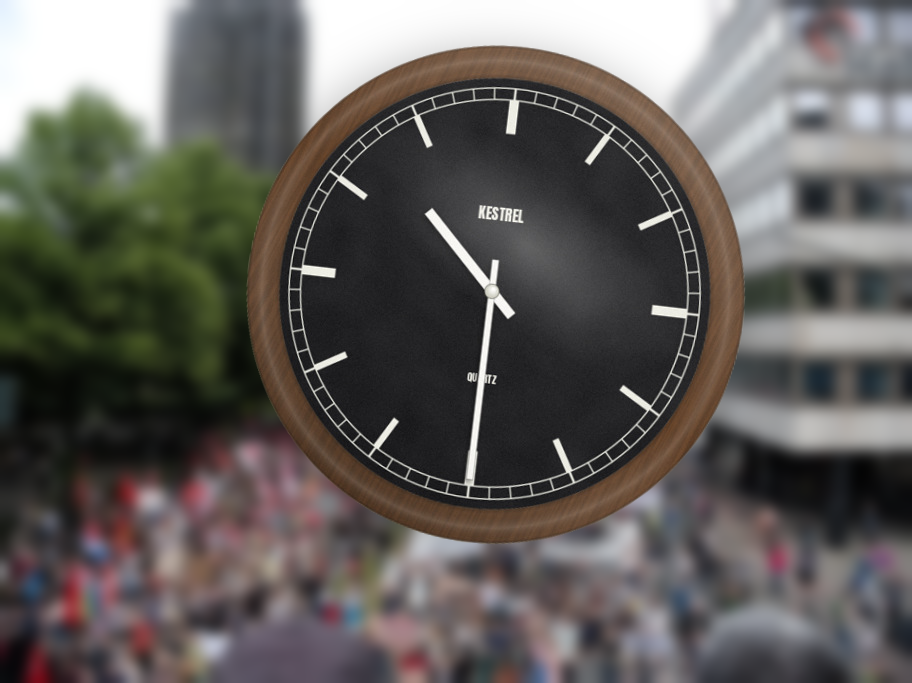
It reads h=10 m=30
